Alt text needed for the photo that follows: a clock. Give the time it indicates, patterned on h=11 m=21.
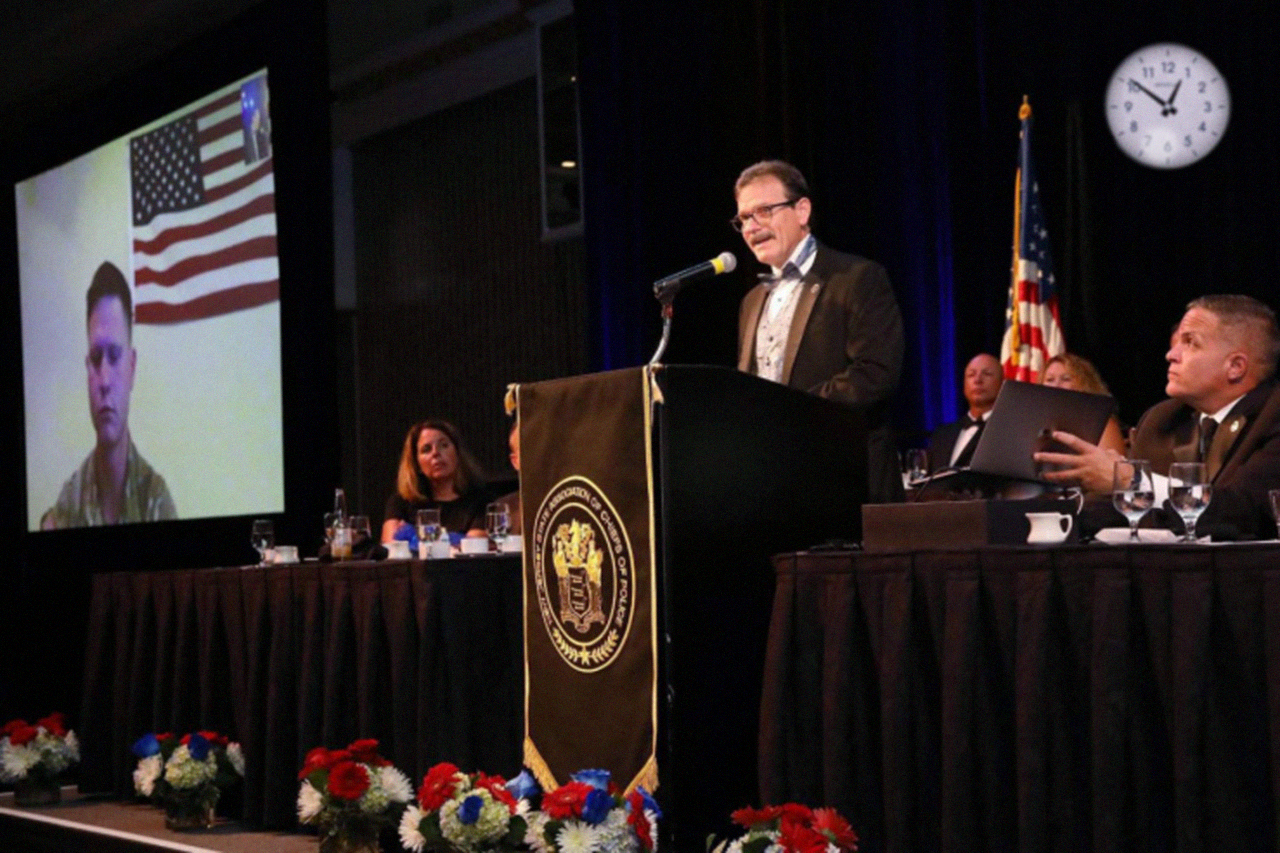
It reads h=12 m=51
